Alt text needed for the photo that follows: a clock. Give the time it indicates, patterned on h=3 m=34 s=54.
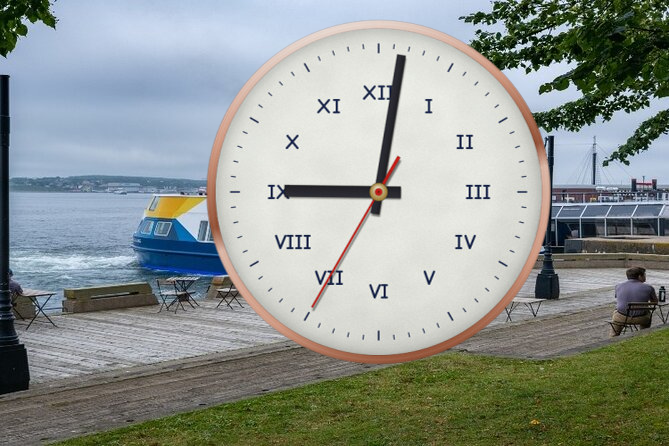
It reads h=9 m=1 s=35
